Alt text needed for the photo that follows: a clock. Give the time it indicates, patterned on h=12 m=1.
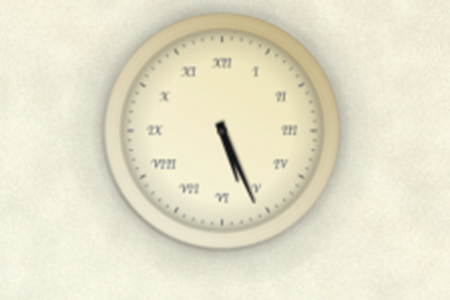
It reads h=5 m=26
